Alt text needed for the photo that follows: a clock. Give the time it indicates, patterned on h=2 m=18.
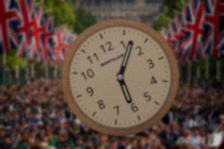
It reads h=6 m=7
